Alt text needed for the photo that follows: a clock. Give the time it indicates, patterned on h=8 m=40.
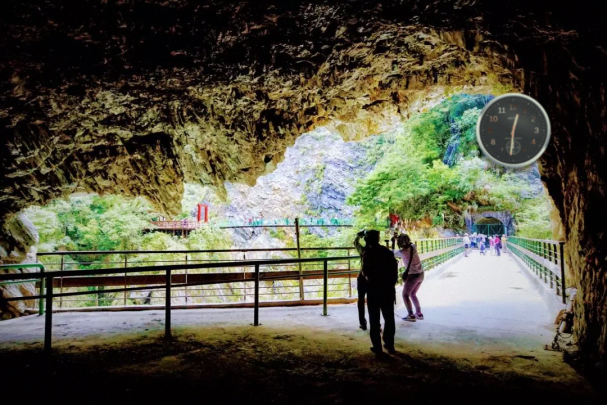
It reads h=12 m=31
